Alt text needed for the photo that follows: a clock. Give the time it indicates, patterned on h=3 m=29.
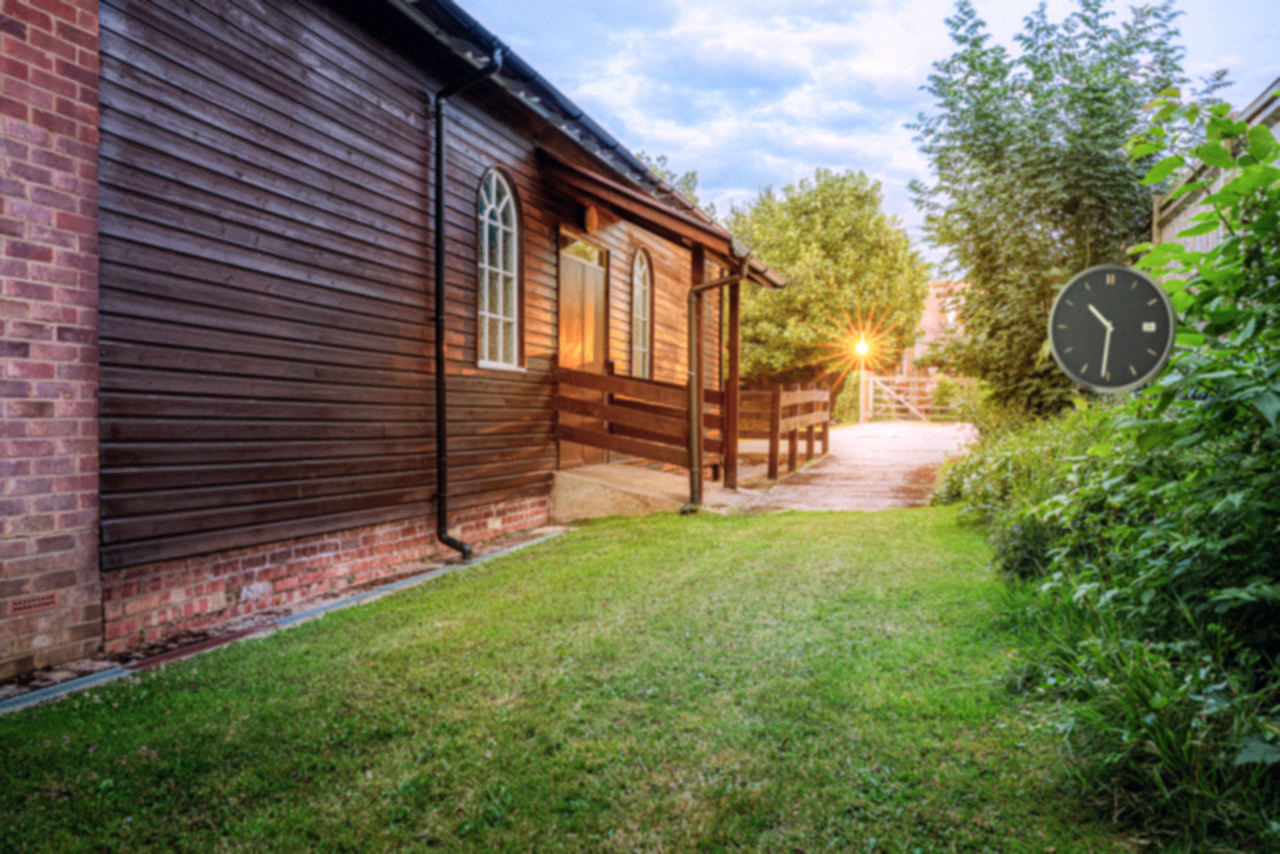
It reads h=10 m=31
